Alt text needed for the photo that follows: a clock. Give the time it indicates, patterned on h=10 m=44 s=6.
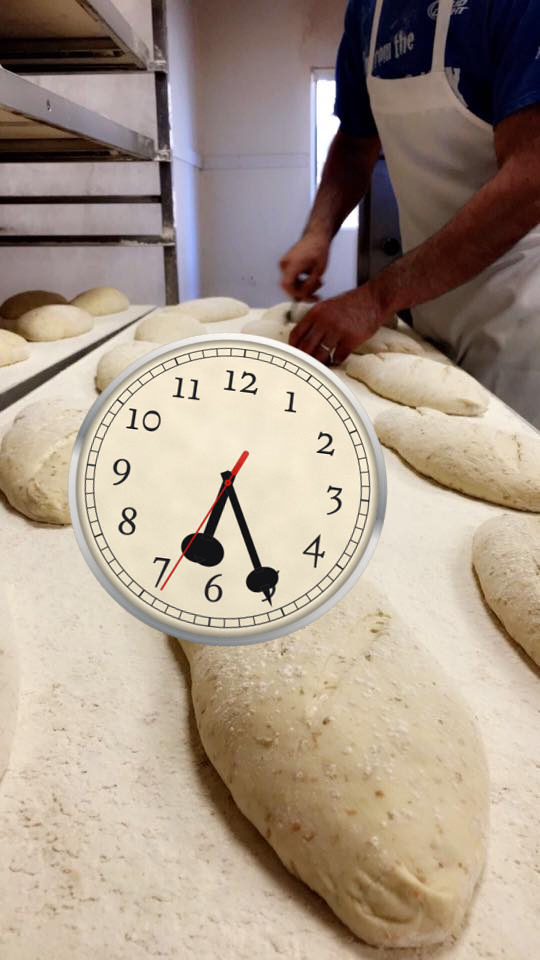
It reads h=6 m=25 s=34
